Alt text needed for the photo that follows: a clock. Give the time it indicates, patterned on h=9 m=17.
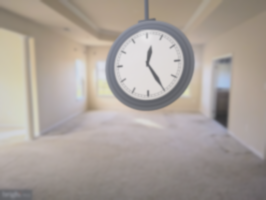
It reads h=12 m=25
